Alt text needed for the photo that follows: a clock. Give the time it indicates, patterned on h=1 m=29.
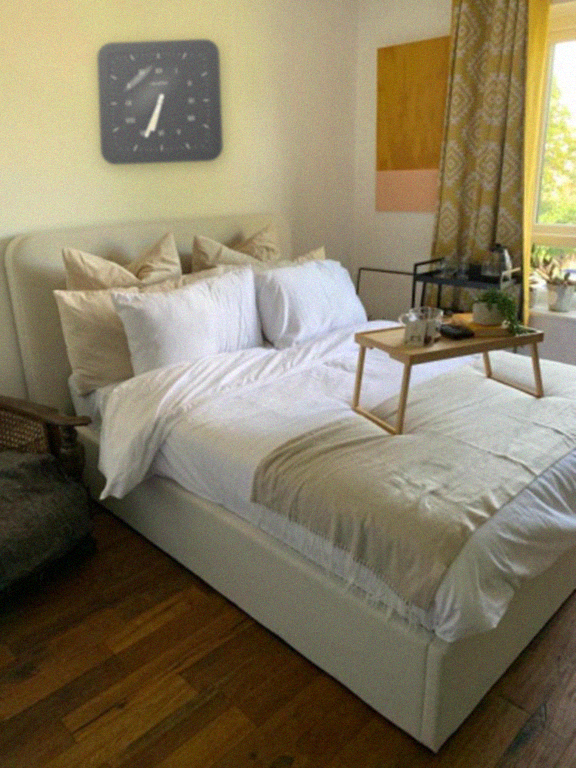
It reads h=6 m=34
